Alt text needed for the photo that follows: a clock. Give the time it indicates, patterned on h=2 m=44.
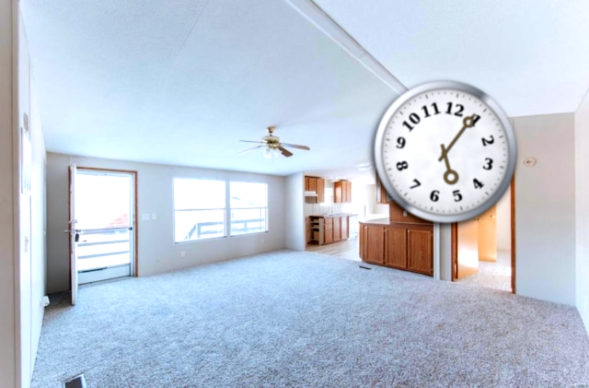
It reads h=5 m=4
